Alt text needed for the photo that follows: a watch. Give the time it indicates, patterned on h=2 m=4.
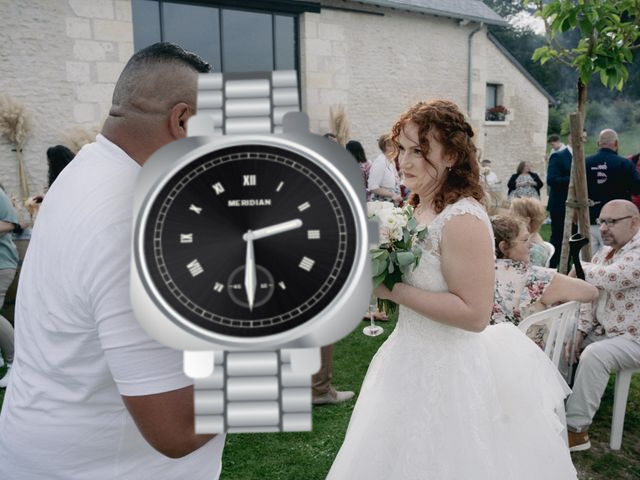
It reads h=2 m=30
